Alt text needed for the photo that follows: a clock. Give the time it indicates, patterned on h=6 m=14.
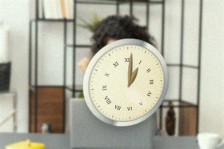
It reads h=1 m=1
